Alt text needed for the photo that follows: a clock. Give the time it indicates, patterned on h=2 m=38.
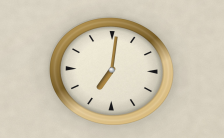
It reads h=7 m=1
